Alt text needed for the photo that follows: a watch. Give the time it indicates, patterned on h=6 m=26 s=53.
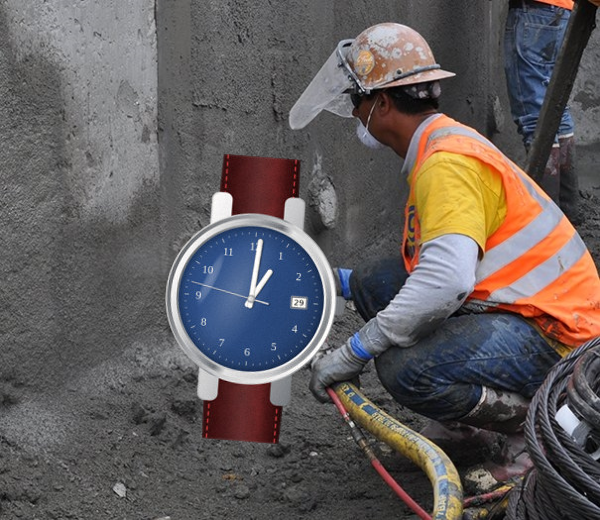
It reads h=1 m=0 s=47
